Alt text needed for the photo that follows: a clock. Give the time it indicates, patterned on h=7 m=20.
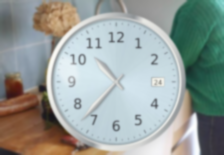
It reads h=10 m=37
